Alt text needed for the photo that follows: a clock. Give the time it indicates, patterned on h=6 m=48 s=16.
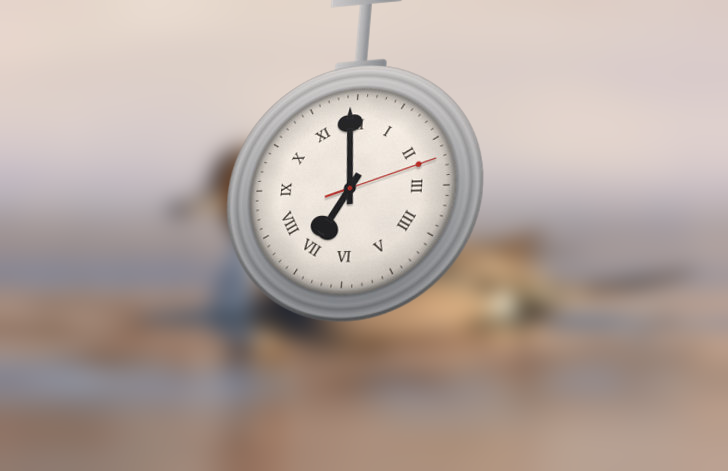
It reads h=6 m=59 s=12
